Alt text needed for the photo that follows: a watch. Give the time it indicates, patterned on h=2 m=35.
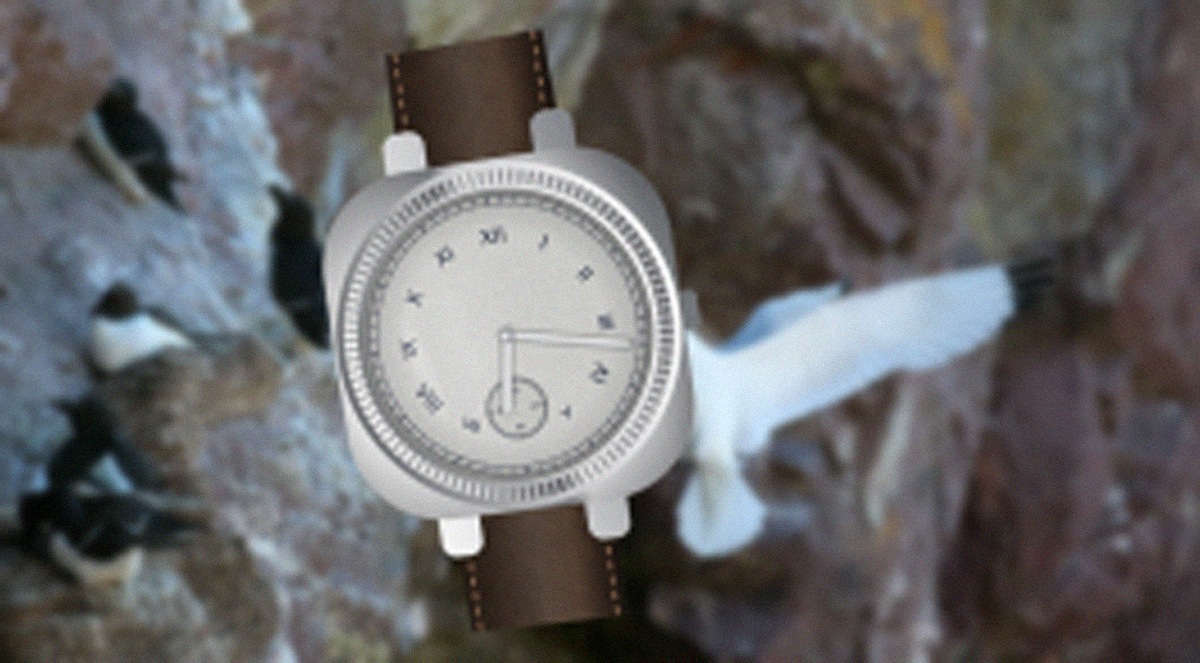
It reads h=6 m=17
